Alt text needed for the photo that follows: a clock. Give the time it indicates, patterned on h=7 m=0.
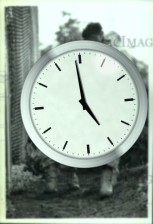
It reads h=4 m=59
